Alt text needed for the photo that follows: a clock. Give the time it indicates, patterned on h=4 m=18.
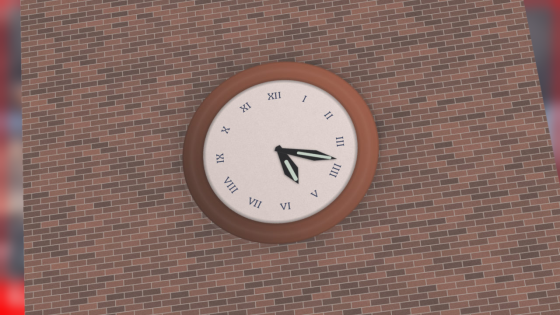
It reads h=5 m=18
